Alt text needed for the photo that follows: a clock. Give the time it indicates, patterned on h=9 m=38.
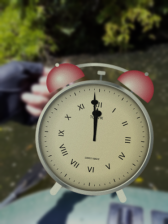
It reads h=11 m=59
